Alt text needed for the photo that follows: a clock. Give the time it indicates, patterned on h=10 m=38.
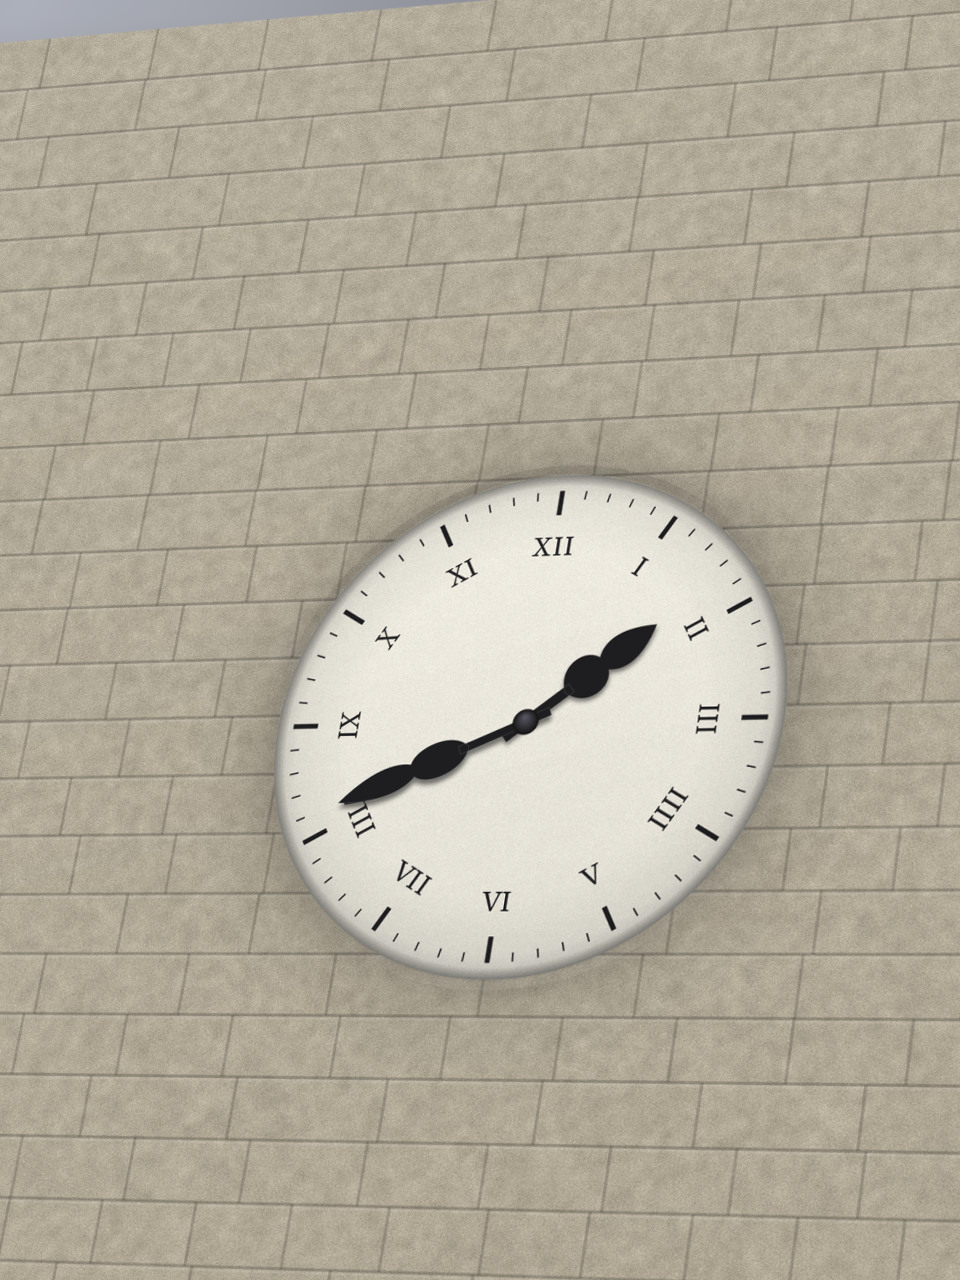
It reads h=1 m=41
